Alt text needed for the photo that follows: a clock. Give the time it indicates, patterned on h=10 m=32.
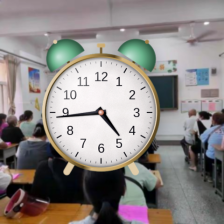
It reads h=4 m=44
